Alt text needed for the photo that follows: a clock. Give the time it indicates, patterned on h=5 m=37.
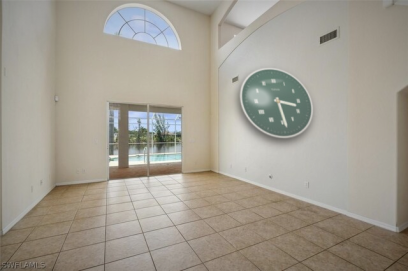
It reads h=3 m=29
